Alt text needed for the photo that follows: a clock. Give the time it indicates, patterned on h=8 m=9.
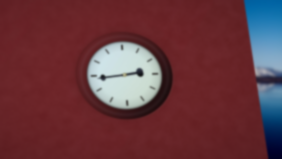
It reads h=2 m=44
